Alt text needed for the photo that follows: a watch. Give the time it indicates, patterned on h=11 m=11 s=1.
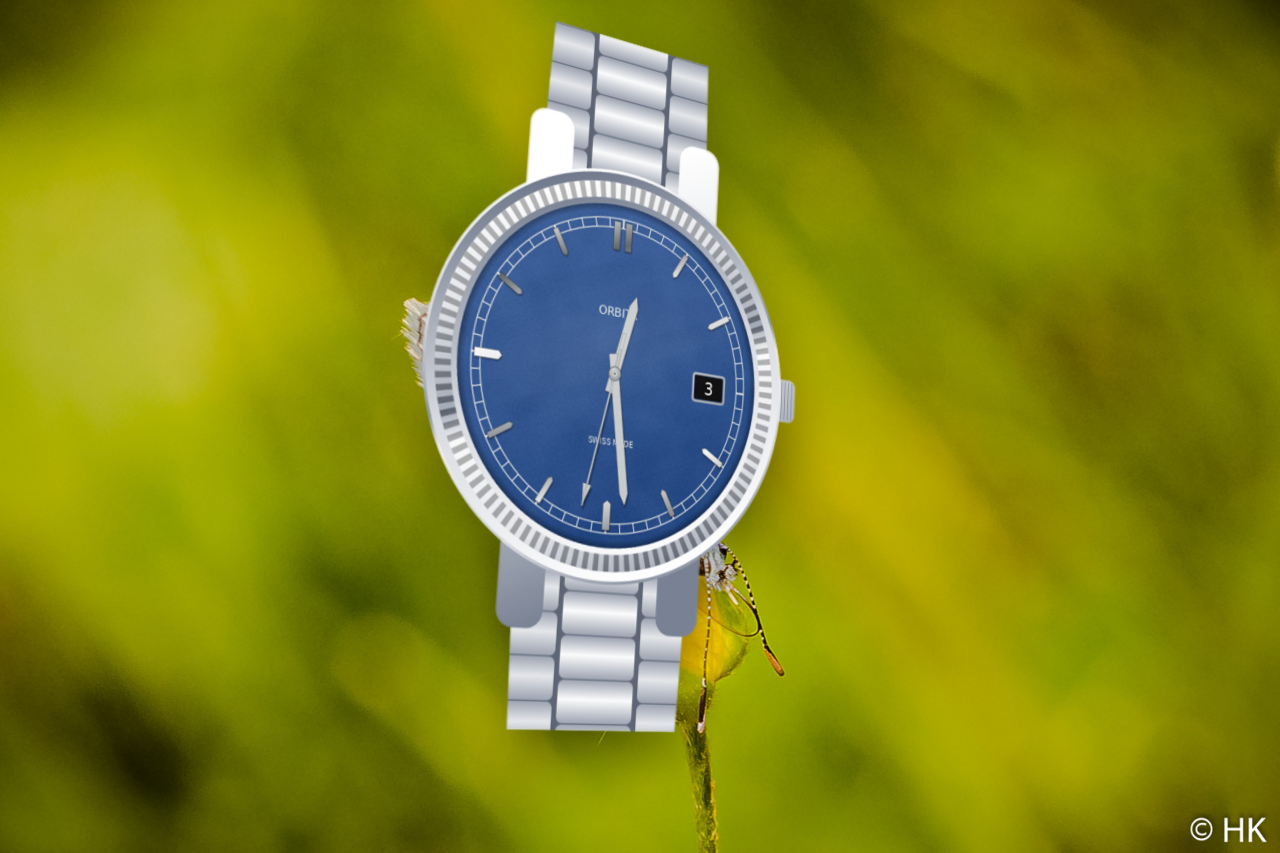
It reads h=12 m=28 s=32
